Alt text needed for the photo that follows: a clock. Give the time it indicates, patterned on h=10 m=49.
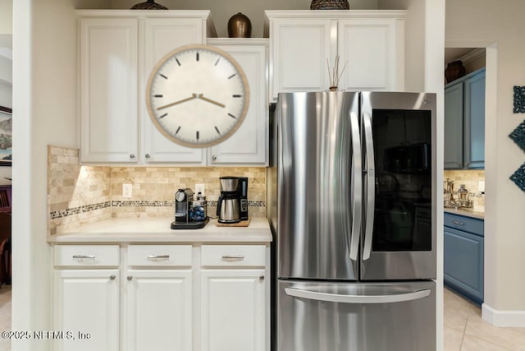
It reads h=3 m=42
